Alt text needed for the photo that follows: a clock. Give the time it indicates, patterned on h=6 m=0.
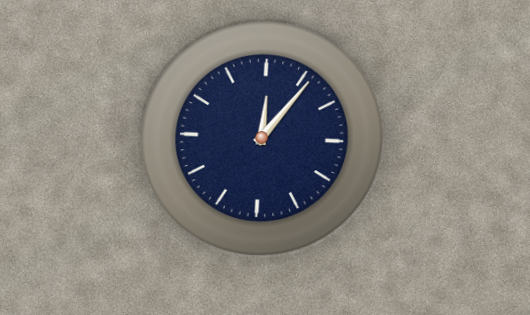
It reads h=12 m=6
